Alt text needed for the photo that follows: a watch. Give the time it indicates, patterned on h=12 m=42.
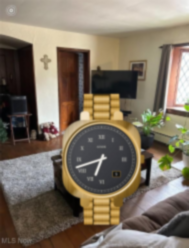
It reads h=6 m=42
